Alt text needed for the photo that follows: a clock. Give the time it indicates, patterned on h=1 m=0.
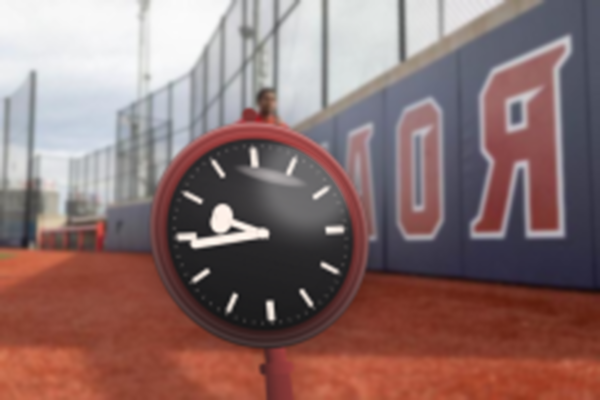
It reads h=9 m=44
